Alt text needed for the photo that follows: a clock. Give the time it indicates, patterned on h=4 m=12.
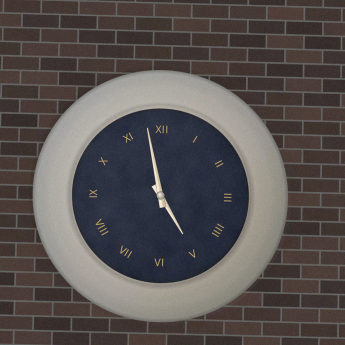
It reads h=4 m=58
